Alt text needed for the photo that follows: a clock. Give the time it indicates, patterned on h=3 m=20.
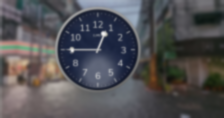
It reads h=12 m=45
